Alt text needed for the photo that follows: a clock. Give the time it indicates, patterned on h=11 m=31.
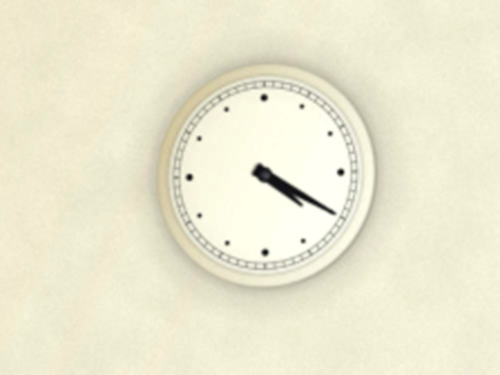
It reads h=4 m=20
